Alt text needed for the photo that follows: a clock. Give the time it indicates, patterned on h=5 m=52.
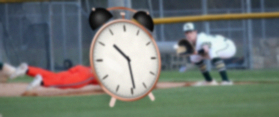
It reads h=10 m=29
